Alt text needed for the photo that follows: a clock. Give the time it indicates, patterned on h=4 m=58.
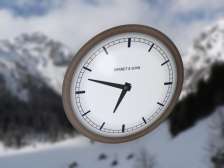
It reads h=6 m=48
